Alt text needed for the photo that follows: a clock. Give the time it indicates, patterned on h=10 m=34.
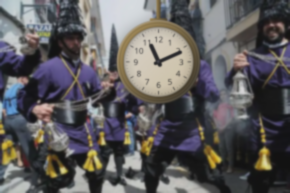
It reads h=11 m=11
